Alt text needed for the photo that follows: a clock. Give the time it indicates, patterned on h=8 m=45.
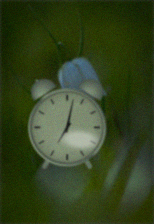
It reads h=7 m=2
